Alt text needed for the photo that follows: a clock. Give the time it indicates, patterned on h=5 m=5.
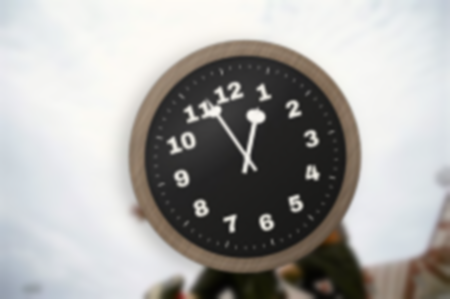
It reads h=12 m=57
